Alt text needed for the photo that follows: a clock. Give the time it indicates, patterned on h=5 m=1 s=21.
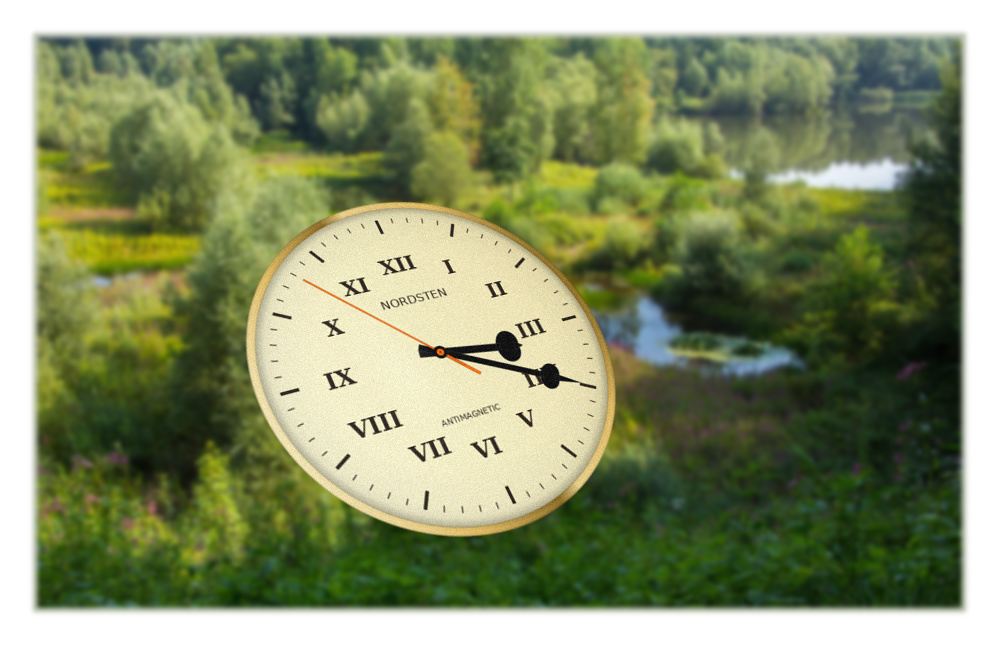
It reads h=3 m=19 s=53
